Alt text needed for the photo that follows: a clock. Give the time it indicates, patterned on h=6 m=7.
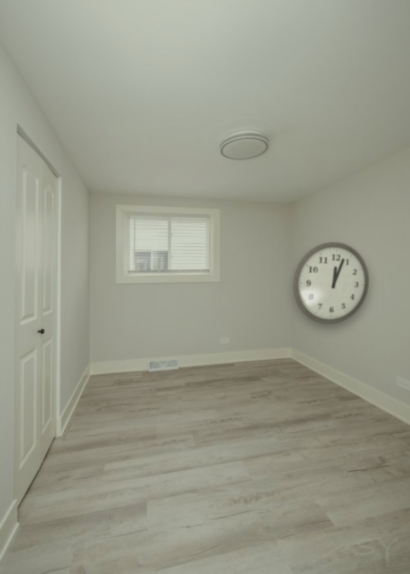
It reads h=12 m=3
